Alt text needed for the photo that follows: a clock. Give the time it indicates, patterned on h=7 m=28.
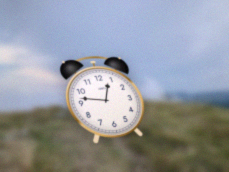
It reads h=12 m=47
